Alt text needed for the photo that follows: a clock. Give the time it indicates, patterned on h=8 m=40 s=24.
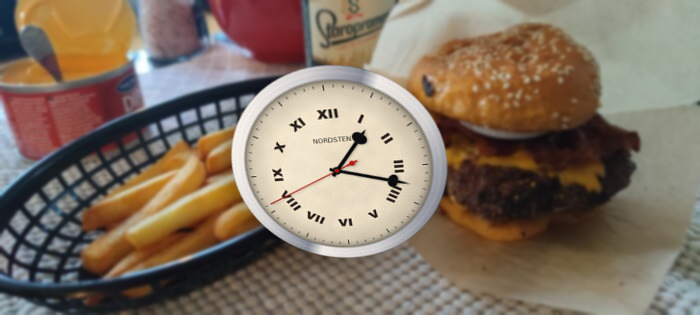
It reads h=1 m=17 s=41
